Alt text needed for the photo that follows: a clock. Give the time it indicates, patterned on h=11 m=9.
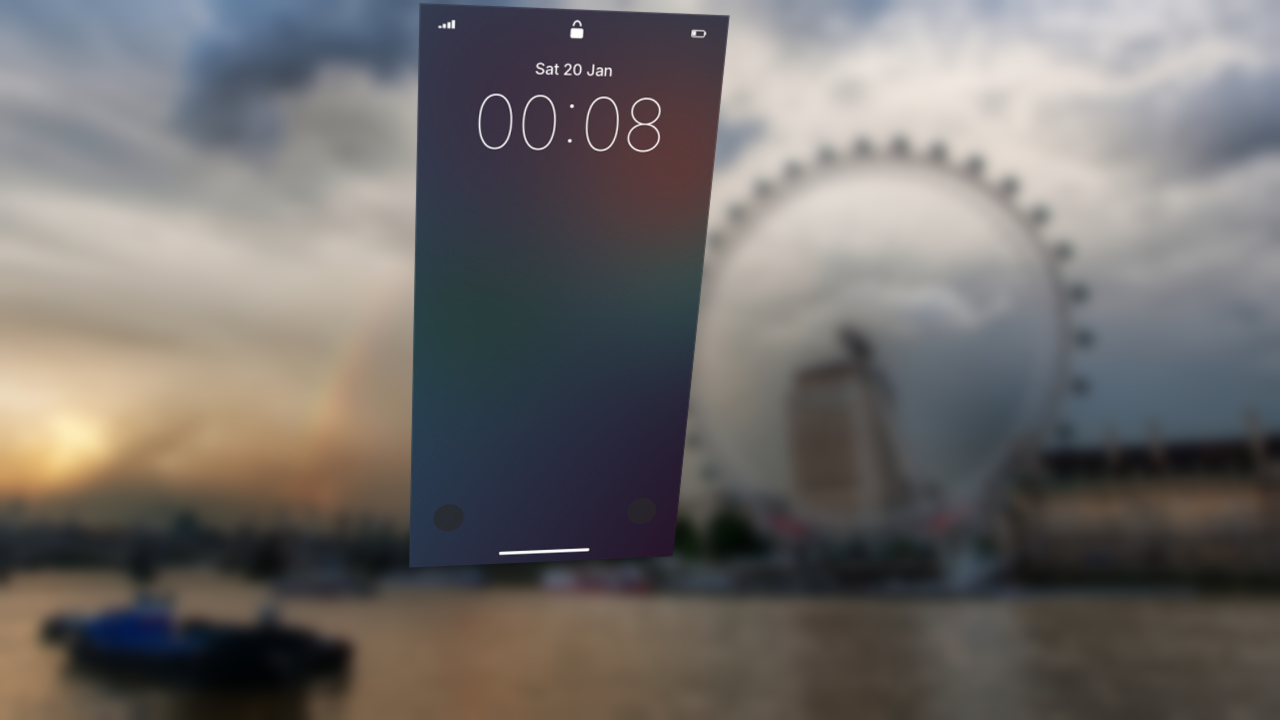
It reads h=0 m=8
